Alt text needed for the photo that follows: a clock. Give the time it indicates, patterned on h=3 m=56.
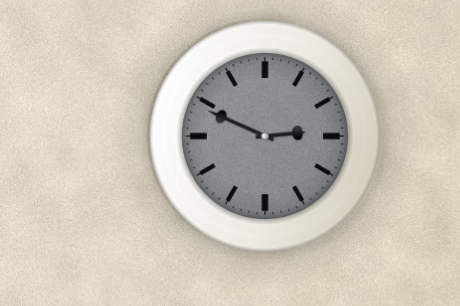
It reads h=2 m=49
